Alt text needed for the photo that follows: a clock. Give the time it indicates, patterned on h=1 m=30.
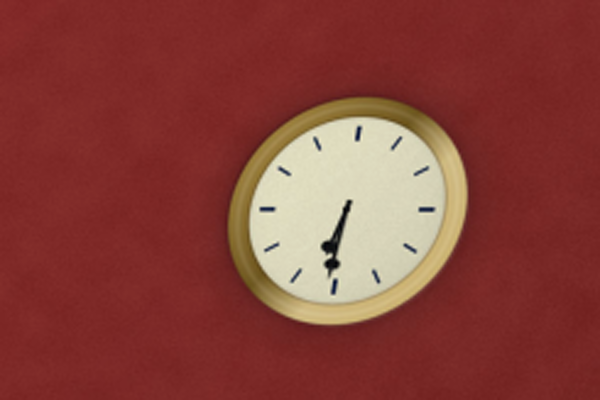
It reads h=6 m=31
